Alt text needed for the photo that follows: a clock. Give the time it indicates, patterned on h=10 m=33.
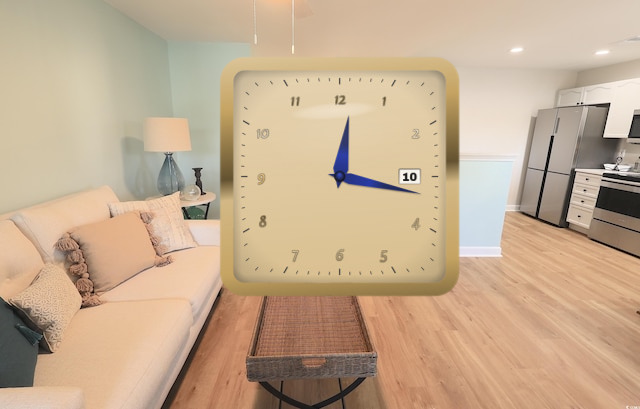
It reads h=12 m=17
